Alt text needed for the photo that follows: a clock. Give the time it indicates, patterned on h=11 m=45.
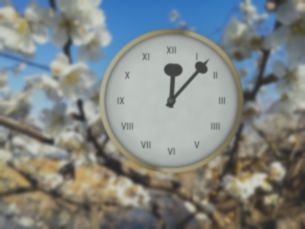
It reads h=12 m=7
